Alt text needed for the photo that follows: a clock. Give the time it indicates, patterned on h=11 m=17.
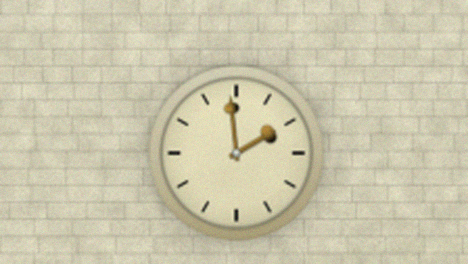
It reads h=1 m=59
